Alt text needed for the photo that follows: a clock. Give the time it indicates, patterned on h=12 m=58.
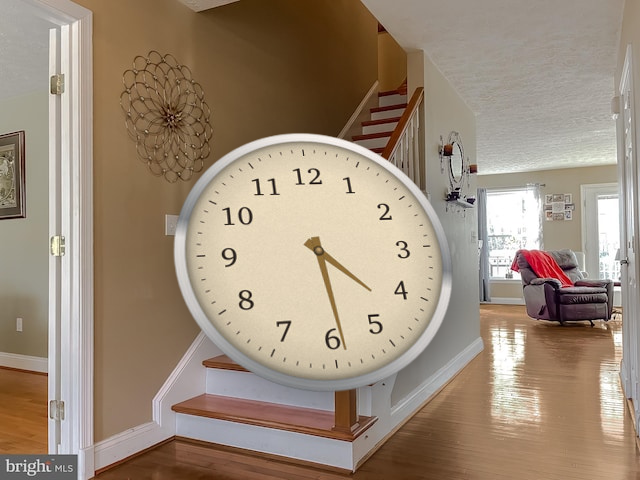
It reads h=4 m=29
